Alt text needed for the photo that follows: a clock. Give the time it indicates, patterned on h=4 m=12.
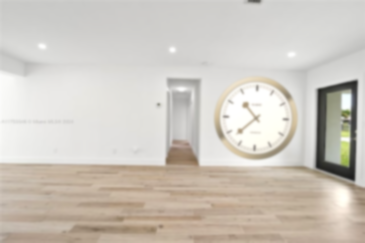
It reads h=10 m=38
